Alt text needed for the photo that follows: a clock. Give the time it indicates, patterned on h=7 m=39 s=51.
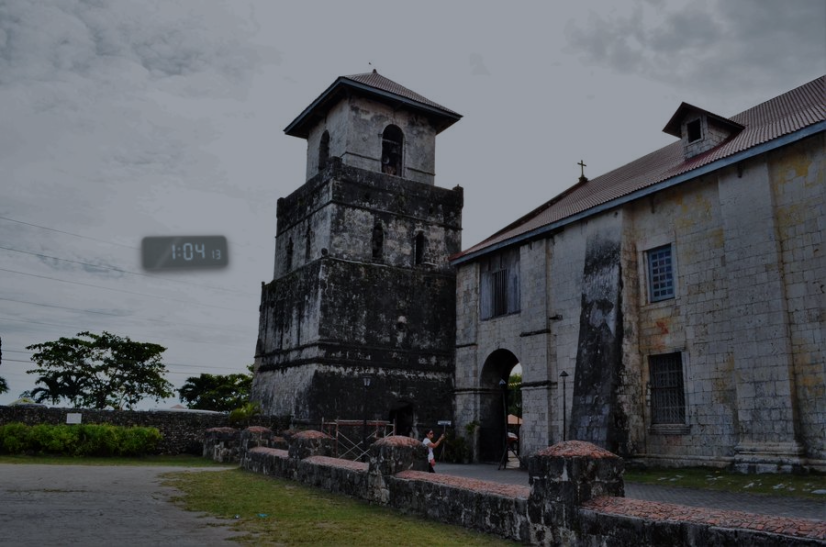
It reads h=1 m=4 s=13
